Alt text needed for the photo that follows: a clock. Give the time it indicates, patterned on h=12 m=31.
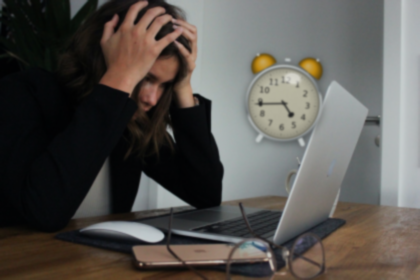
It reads h=4 m=44
